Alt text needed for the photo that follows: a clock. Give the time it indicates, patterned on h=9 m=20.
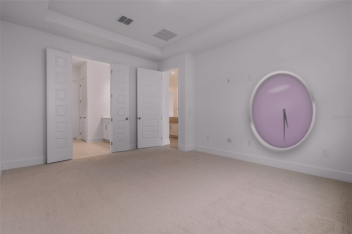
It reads h=5 m=30
